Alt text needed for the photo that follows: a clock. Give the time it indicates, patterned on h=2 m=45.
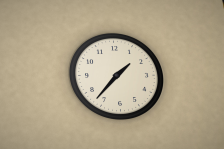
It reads h=1 m=37
